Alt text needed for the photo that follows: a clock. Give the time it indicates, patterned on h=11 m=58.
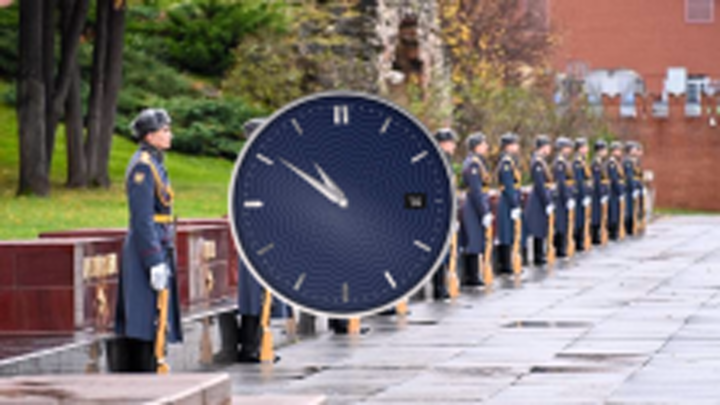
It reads h=10 m=51
